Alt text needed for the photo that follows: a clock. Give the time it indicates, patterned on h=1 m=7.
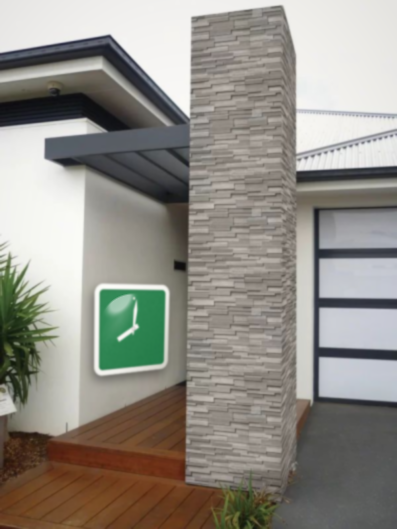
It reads h=8 m=1
